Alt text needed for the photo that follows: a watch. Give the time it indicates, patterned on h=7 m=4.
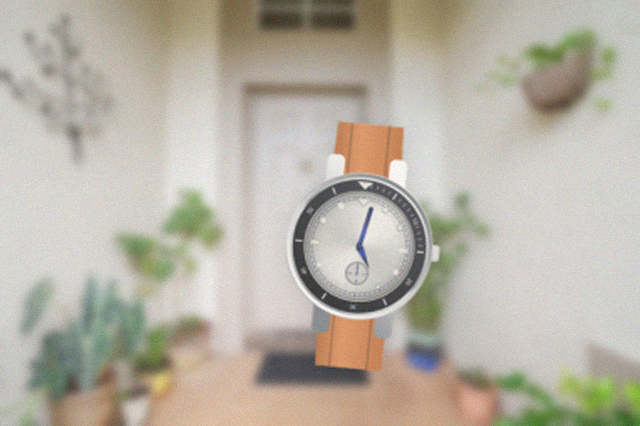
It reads h=5 m=2
